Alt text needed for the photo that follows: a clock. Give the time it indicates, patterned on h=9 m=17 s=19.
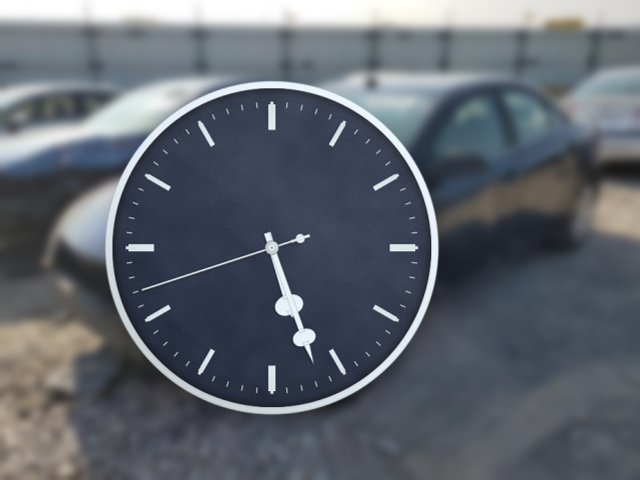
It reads h=5 m=26 s=42
